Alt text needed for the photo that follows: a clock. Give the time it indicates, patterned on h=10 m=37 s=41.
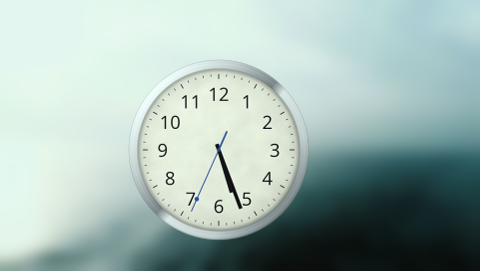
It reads h=5 m=26 s=34
